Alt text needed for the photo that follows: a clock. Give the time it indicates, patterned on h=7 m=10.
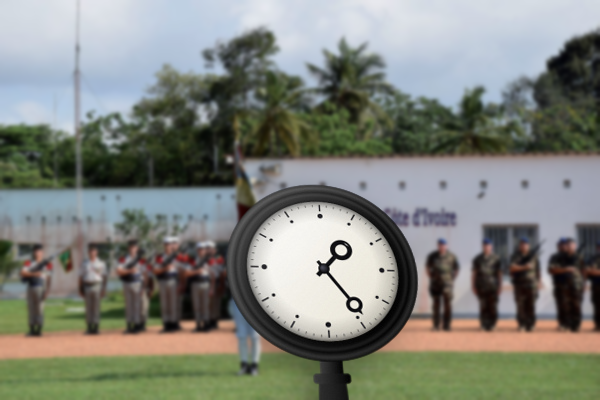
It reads h=1 m=24
